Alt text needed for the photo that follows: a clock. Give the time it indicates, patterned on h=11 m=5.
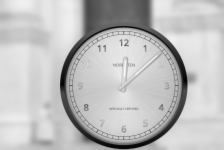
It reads h=12 m=8
